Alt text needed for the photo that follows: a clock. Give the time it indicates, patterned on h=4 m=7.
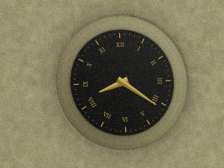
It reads h=8 m=21
